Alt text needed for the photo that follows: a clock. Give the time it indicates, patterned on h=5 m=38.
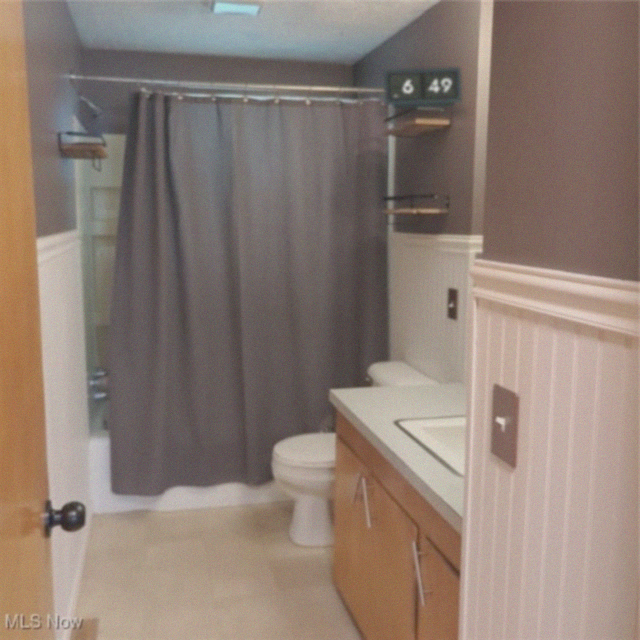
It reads h=6 m=49
